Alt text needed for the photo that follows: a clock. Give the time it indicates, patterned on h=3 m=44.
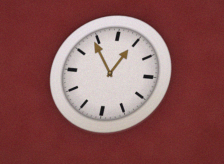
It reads h=12 m=54
